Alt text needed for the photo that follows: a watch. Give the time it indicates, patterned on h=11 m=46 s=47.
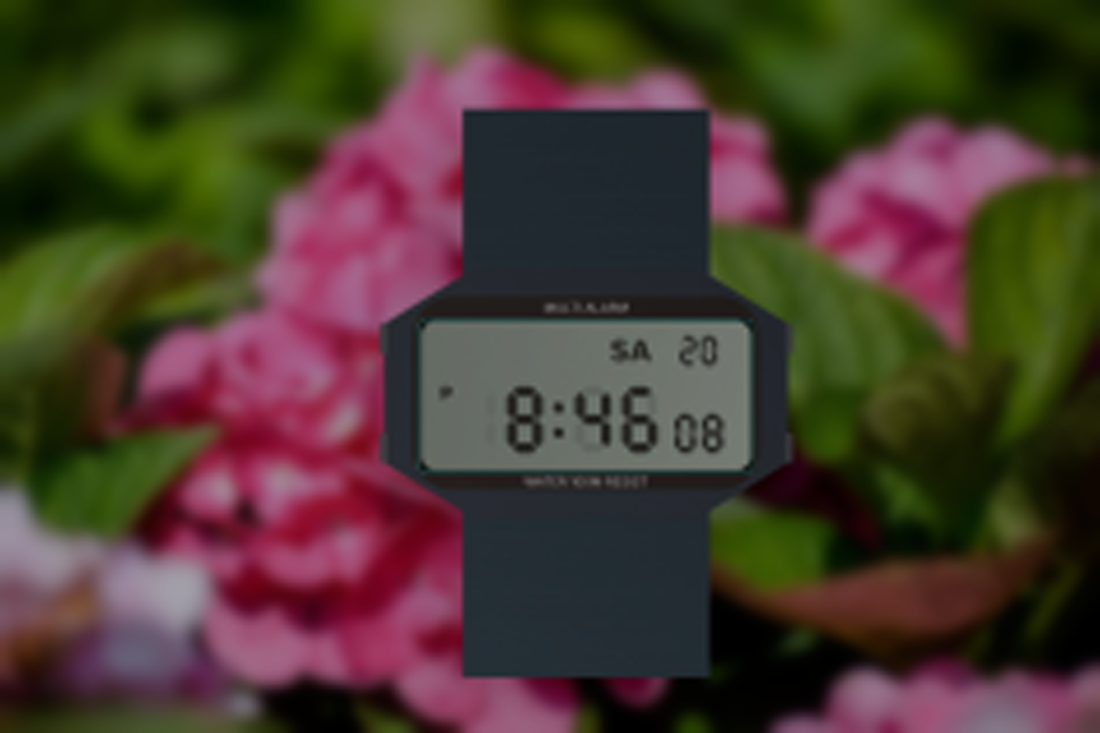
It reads h=8 m=46 s=8
